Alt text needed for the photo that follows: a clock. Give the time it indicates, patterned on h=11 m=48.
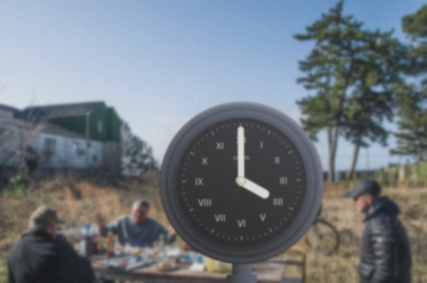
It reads h=4 m=0
